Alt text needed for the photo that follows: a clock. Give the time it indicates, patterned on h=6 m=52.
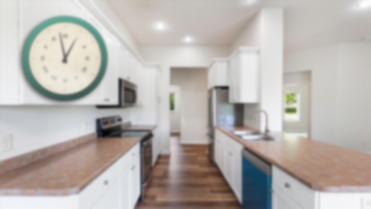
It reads h=12 m=58
